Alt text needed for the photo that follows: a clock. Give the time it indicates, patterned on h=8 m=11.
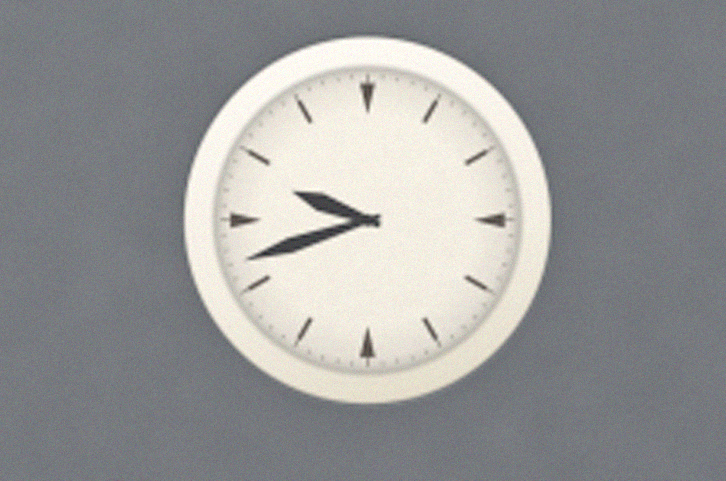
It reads h=9 m=42
